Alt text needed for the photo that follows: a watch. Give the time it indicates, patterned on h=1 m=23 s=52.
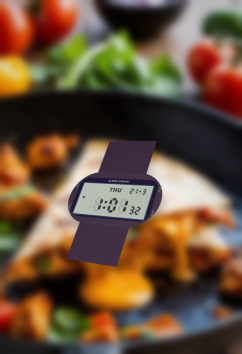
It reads h=1 m=1 s=32
